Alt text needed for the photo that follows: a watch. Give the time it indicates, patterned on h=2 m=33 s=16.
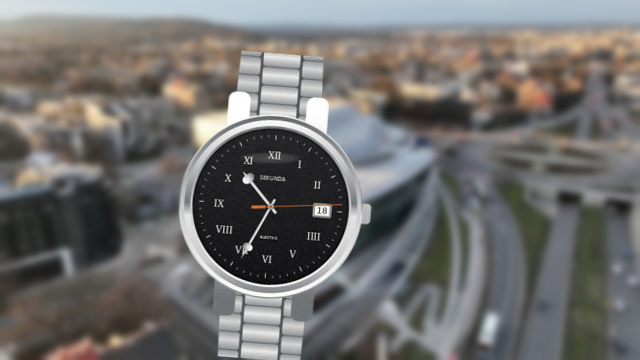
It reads h=10 m=34 s=14
